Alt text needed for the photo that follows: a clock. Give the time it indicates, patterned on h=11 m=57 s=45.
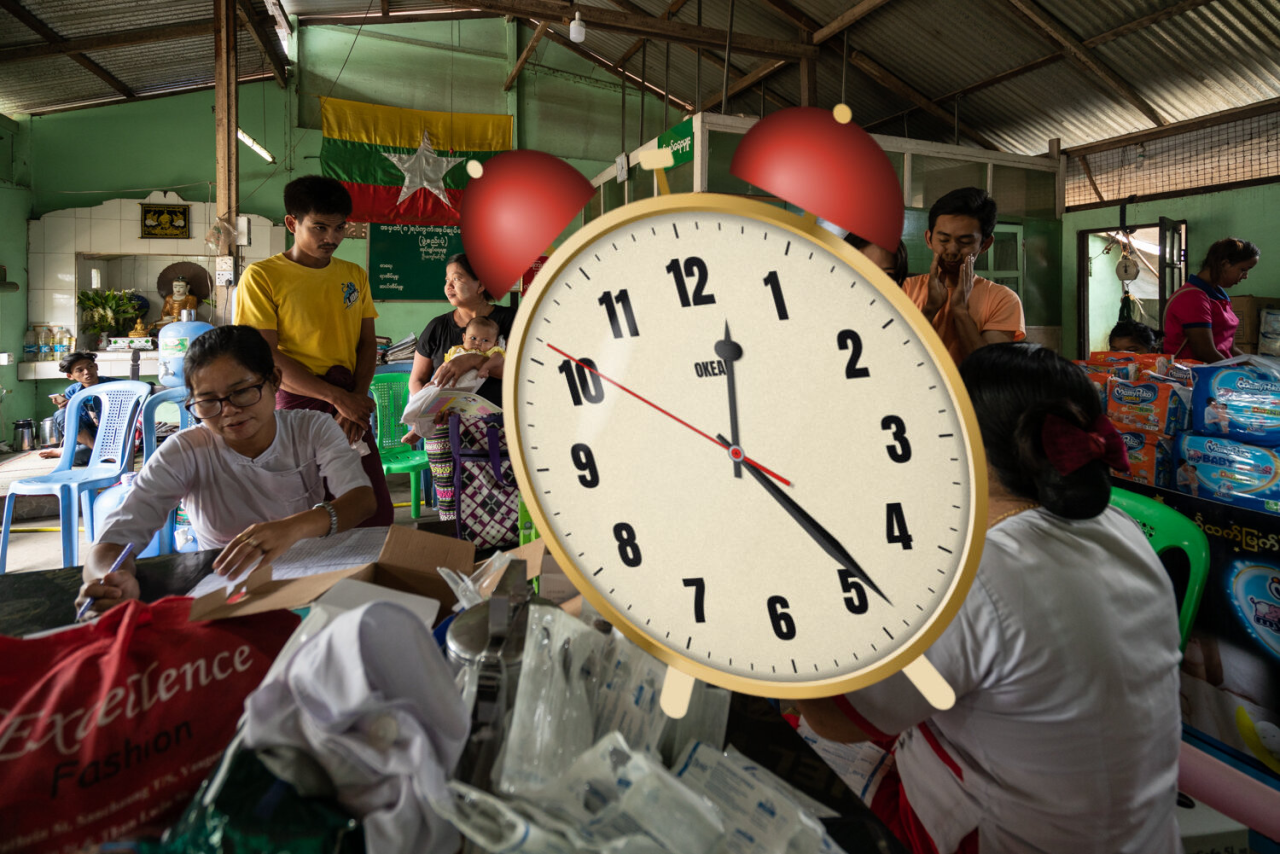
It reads h=12 m=23 s=51
